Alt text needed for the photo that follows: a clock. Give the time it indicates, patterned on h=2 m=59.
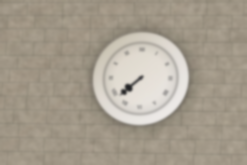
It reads h=7 m=38
